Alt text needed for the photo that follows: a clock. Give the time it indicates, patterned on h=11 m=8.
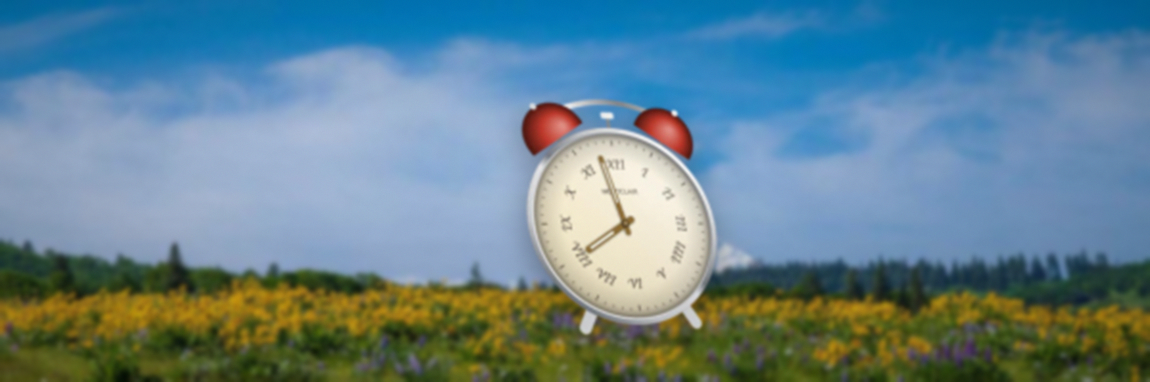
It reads h=7 m=58
